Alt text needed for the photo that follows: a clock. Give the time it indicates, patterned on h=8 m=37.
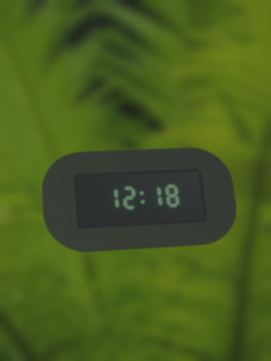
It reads h=12 m=18
